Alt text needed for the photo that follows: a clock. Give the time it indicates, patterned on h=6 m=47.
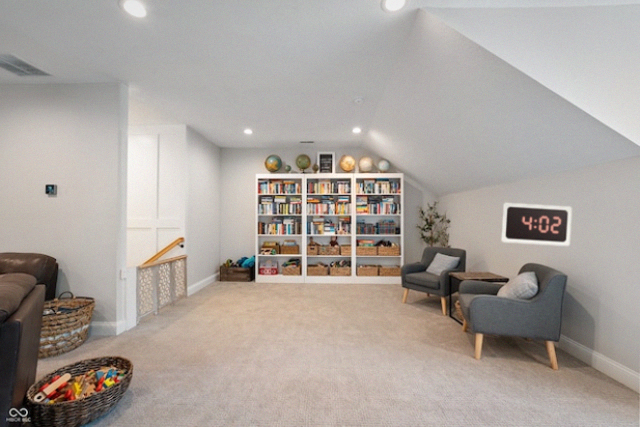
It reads h=4 m=2
